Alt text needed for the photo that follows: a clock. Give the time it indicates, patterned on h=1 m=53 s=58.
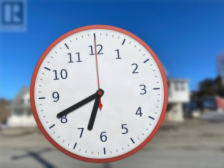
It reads h=6 m=41 s=0
